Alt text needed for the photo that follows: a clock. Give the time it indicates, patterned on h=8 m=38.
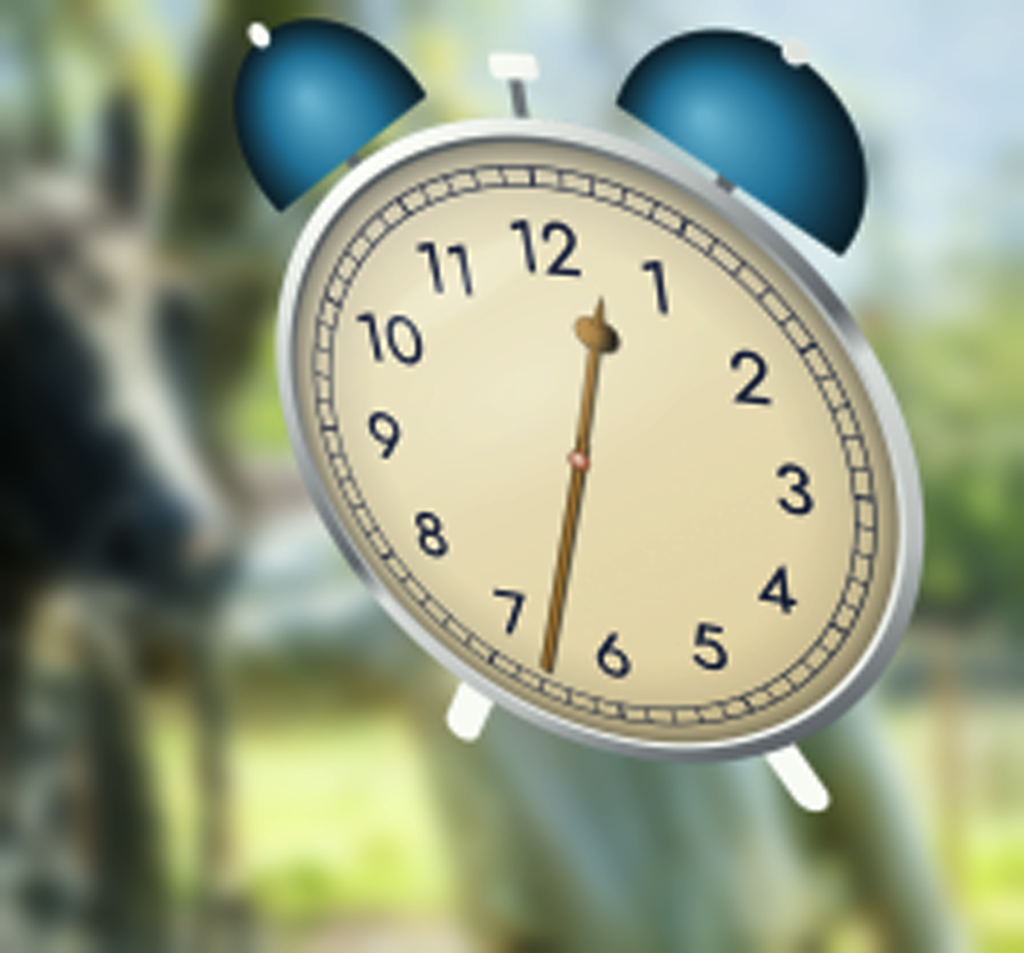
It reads h=12 m=33
